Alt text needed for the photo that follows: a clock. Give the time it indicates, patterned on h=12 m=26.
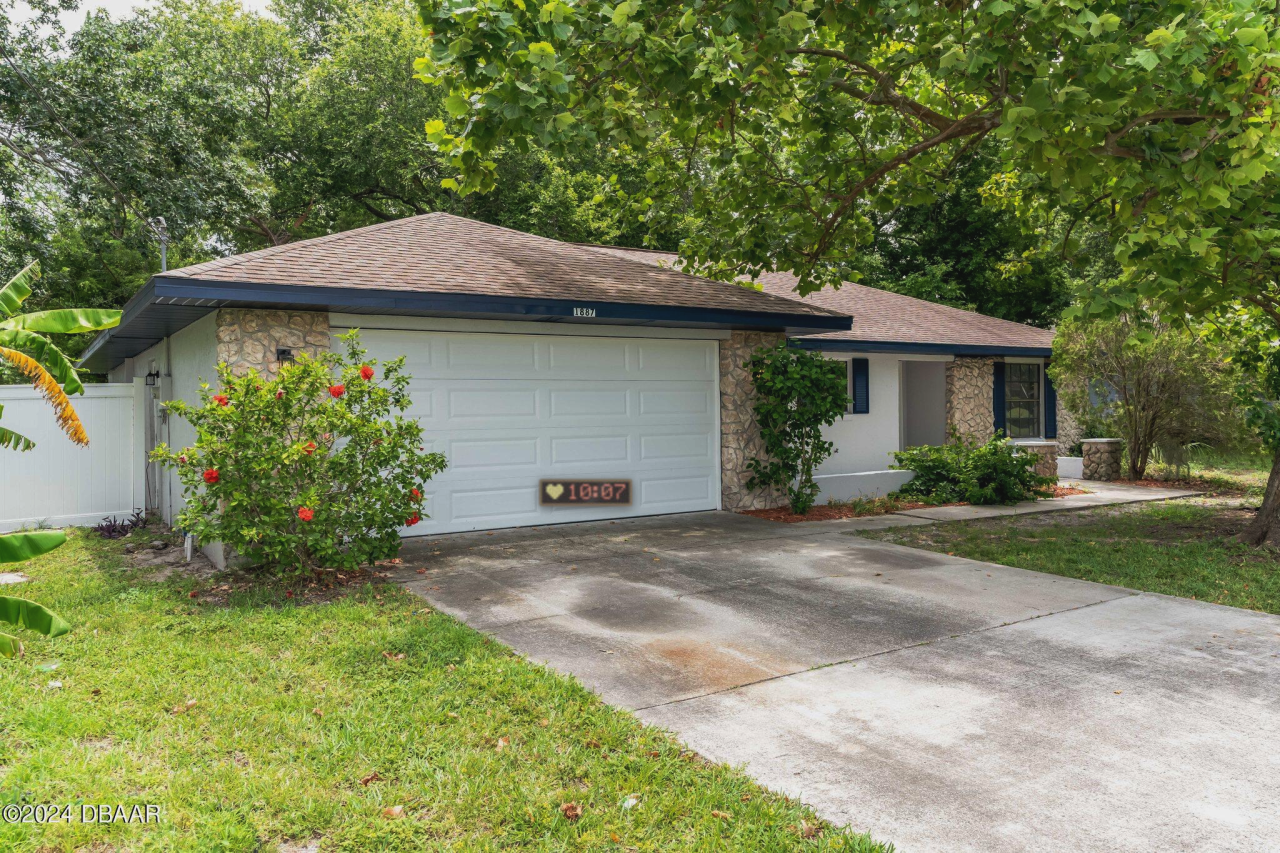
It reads h=10 m=7
